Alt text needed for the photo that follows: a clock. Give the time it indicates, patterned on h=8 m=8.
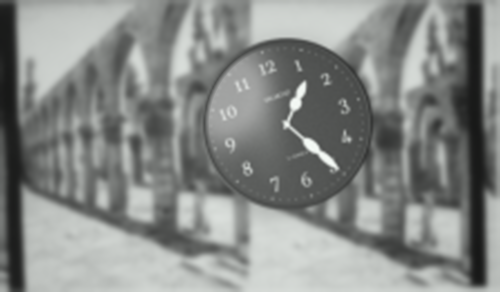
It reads h=1 m=25
